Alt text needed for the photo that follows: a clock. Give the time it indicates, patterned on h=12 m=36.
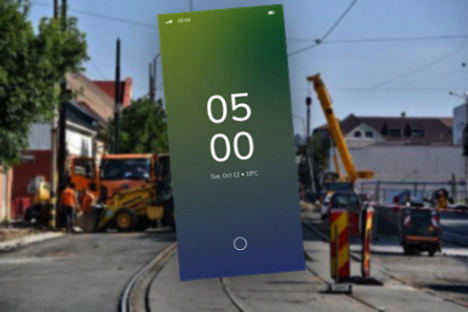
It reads h=5 m=0
